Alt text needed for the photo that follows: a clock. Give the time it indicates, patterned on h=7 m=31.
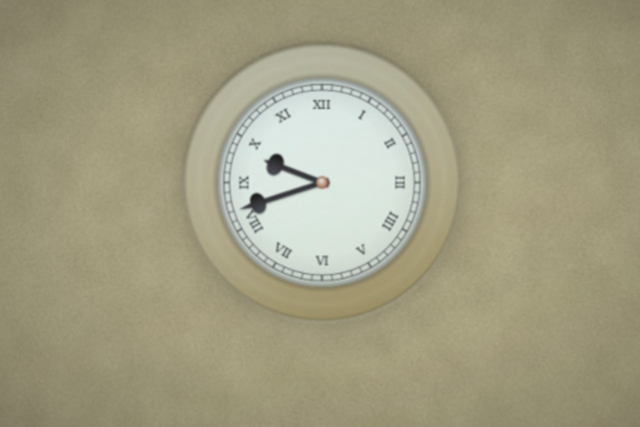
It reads h=9 m=42
